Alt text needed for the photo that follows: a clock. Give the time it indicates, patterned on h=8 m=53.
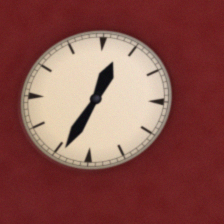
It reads h=12 m=34
